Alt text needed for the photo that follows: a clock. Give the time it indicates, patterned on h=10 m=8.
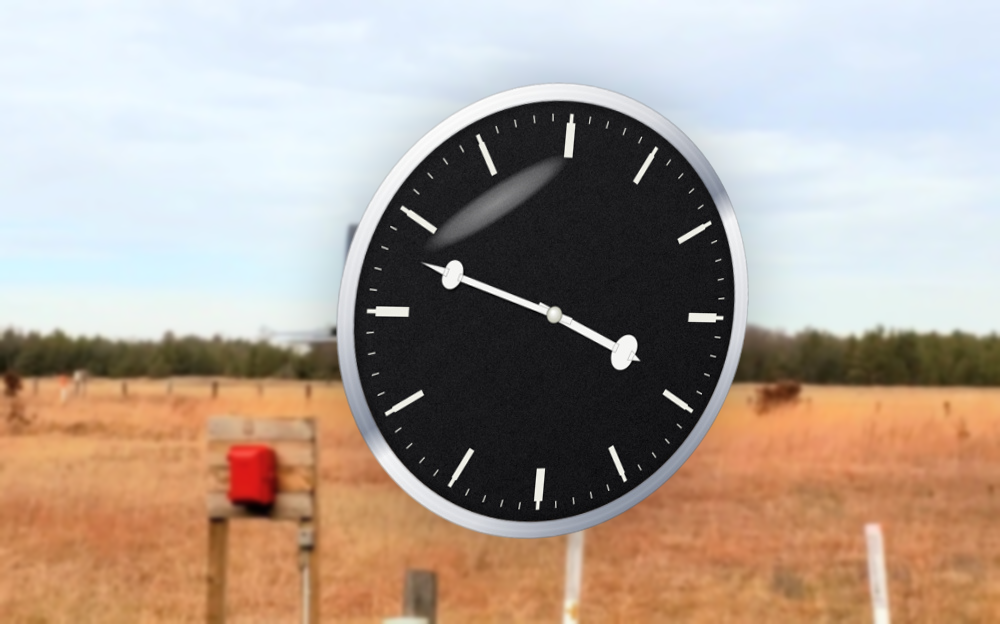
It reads h=3 m=48
